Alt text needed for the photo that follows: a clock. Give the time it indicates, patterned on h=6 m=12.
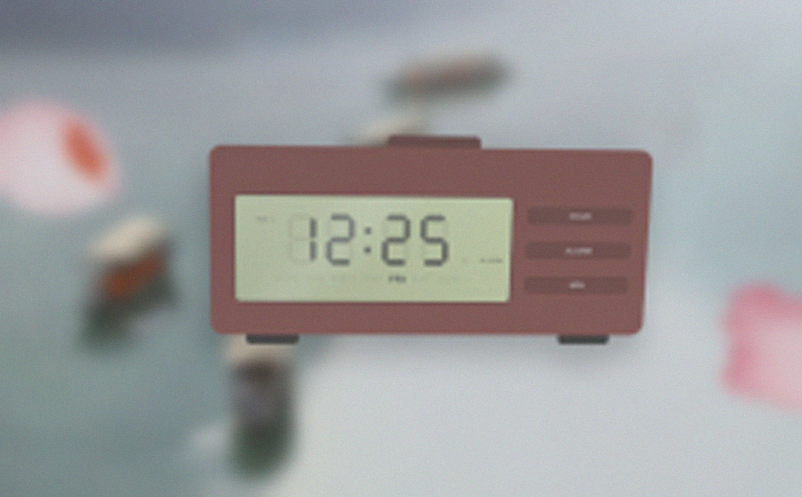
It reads h=12 m=25
